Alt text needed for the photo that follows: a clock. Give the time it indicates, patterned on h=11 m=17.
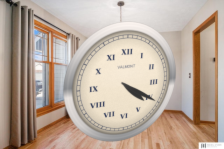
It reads h=4 m=20
